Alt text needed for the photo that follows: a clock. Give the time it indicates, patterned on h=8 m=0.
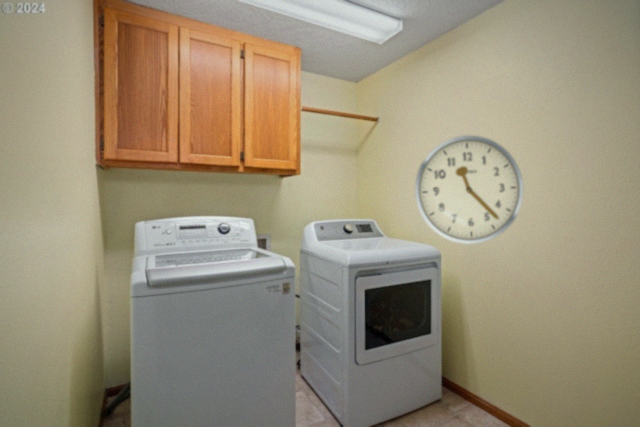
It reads h=11 m=23
